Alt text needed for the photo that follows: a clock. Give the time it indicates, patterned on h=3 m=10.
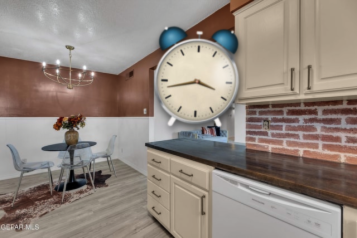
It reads h=3 m=43
